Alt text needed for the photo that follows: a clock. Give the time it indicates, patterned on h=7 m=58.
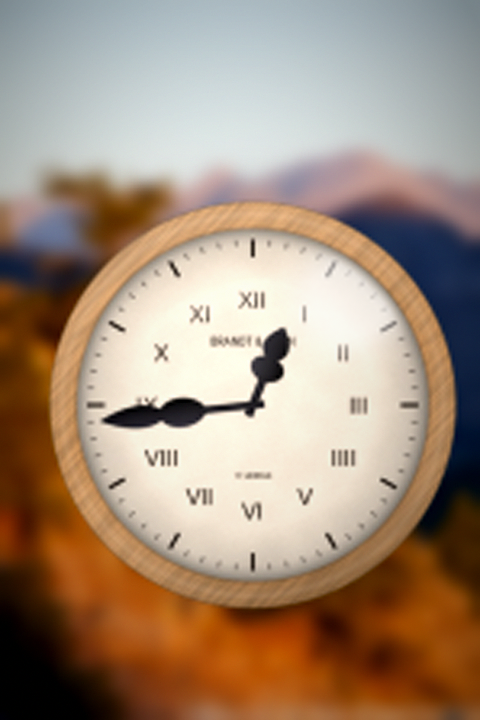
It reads h=12 m=44
